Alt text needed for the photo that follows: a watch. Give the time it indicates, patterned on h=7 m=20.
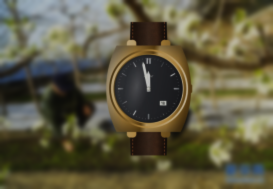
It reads h=11 m=58
